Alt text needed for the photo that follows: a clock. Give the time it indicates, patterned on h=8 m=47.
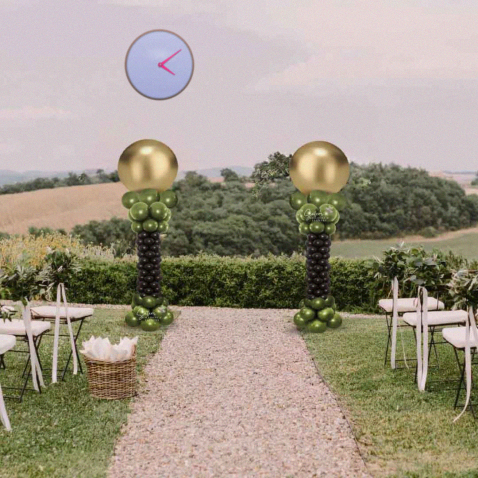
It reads h=4 m=9
